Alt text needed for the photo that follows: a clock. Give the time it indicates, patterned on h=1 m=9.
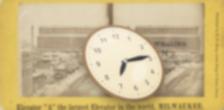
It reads h=7 m=14
